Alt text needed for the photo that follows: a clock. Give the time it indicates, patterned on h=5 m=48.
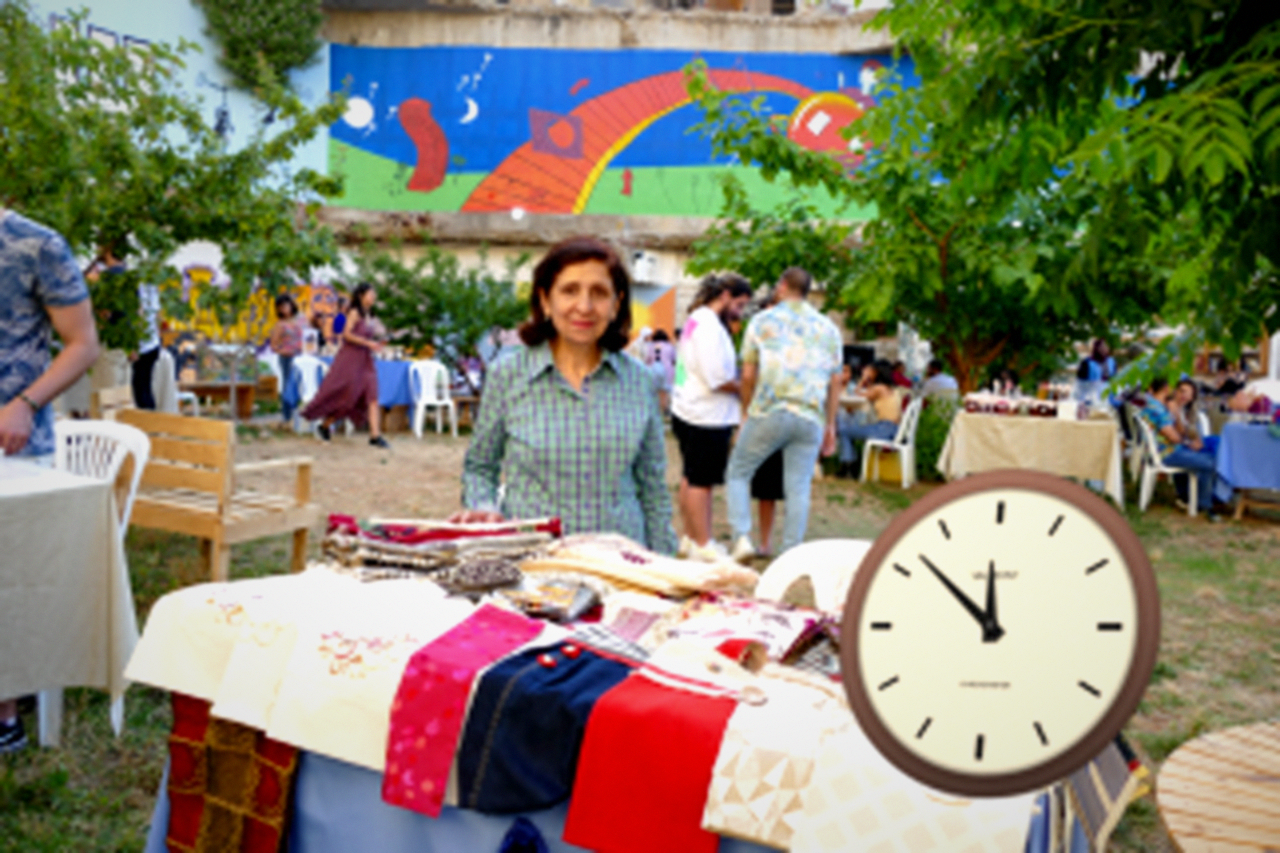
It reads h=11 m=52
